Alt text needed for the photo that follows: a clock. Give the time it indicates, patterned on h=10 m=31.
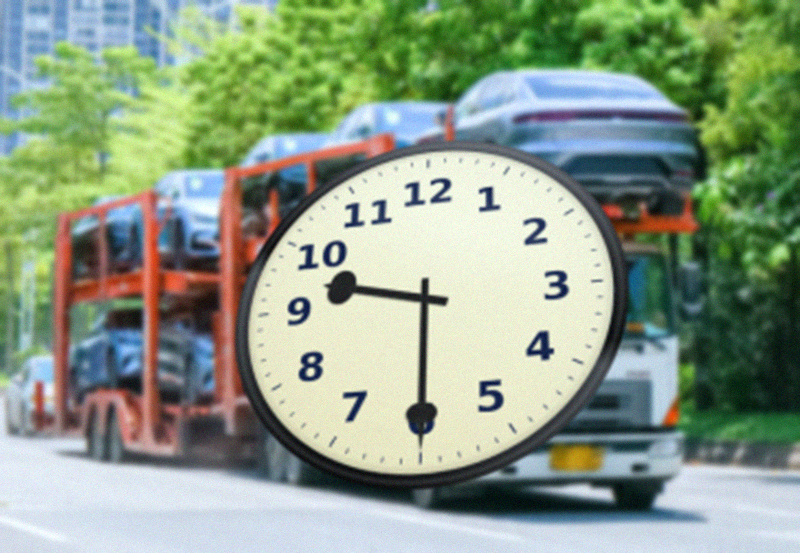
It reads h=9 m=30
